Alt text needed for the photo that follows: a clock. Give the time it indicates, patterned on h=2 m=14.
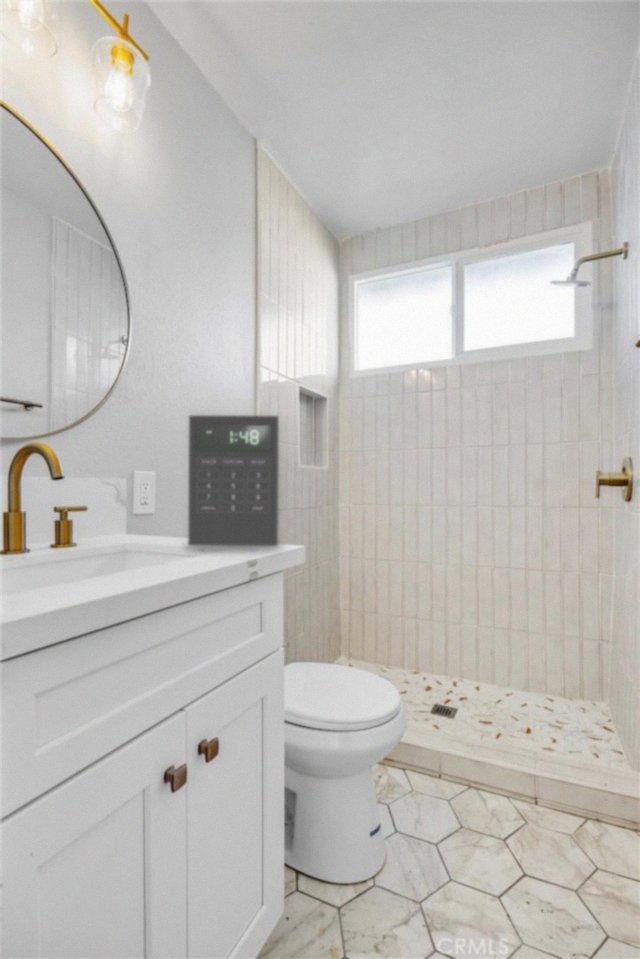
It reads h=1 m=48
